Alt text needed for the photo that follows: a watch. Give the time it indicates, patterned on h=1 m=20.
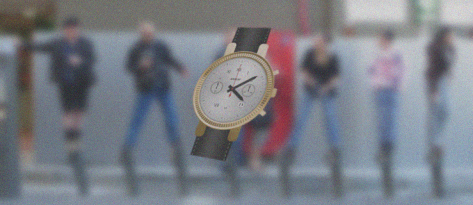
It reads h=4 m=9
